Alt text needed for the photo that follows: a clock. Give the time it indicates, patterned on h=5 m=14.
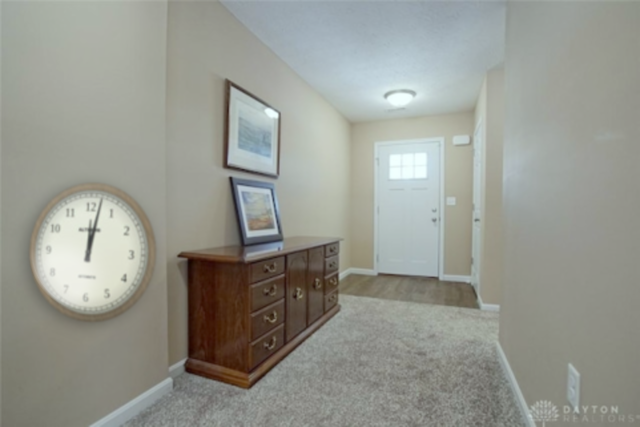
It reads h=12 m=2
